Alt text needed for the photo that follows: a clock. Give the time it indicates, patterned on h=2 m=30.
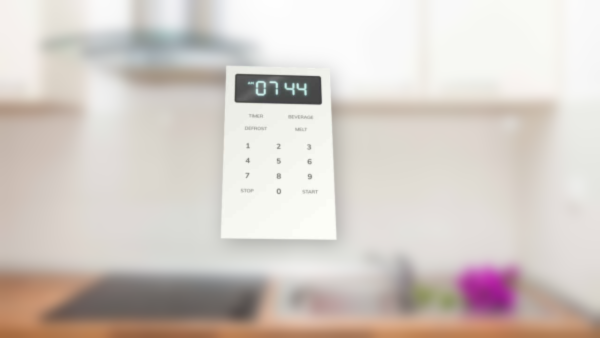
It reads h=7 m=44
